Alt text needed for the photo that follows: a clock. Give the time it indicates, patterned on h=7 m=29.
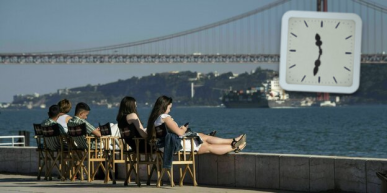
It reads h=11 m=32
